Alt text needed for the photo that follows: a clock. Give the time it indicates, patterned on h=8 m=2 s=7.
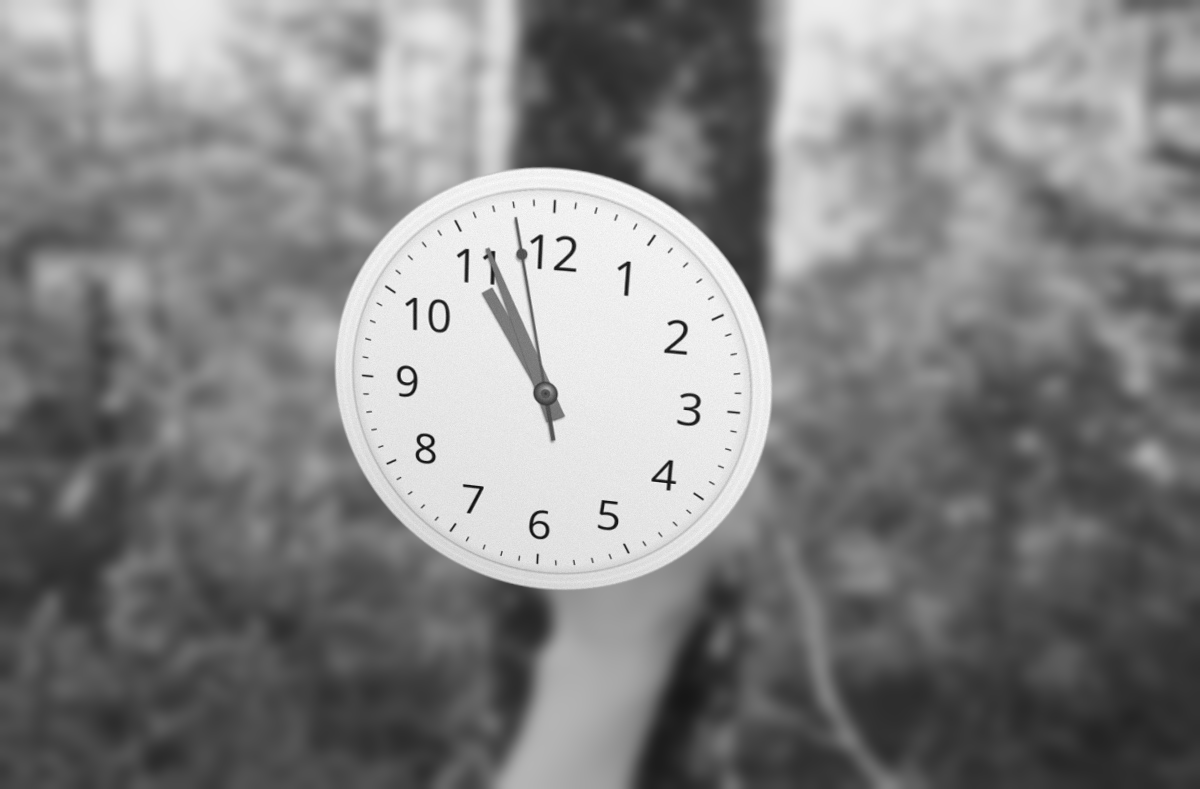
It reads h=10 m=55 s=58
